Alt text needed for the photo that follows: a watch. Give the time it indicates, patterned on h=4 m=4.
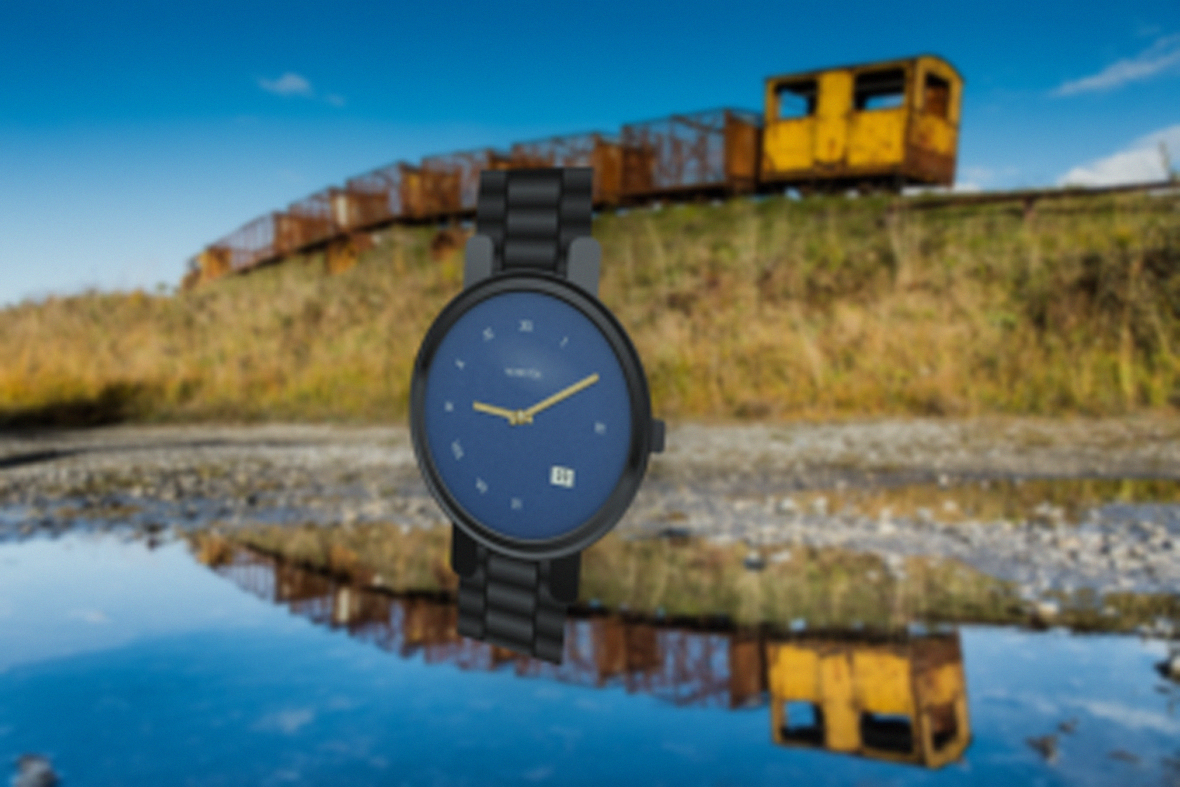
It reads h=9 m=10
